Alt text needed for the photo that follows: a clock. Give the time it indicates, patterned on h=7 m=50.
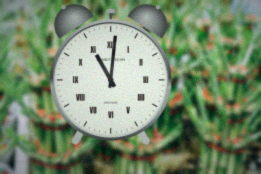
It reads h=11 m=1
